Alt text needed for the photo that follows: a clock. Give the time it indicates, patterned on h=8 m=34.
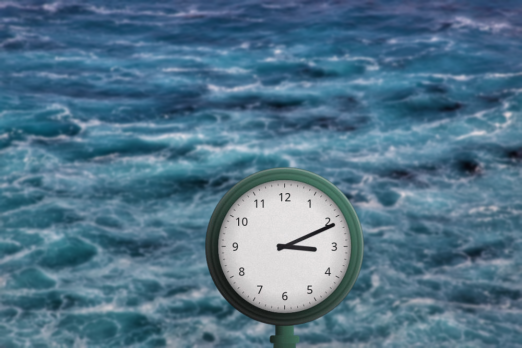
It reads h=3 m=11
